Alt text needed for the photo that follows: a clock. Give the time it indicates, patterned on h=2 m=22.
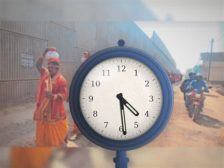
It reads h=4 m=29
